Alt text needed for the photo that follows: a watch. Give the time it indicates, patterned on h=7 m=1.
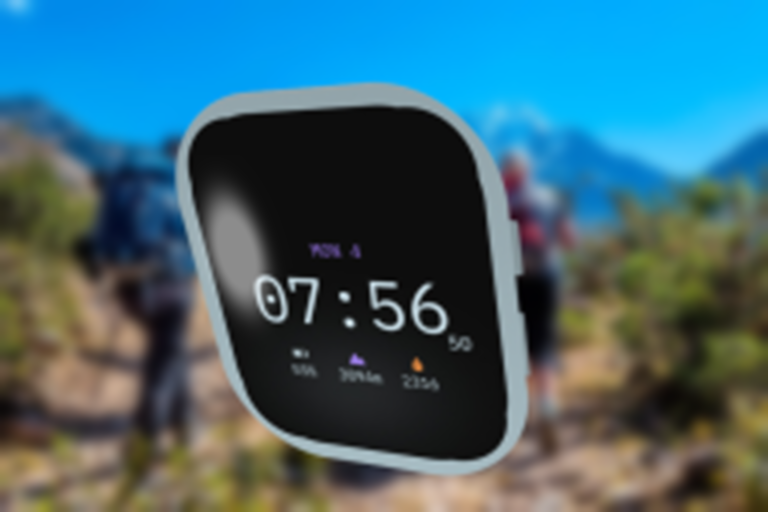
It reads h=7 m=56
